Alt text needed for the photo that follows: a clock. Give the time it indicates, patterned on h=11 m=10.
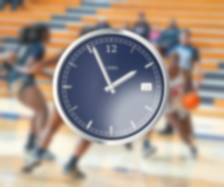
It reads h=1 m=56
